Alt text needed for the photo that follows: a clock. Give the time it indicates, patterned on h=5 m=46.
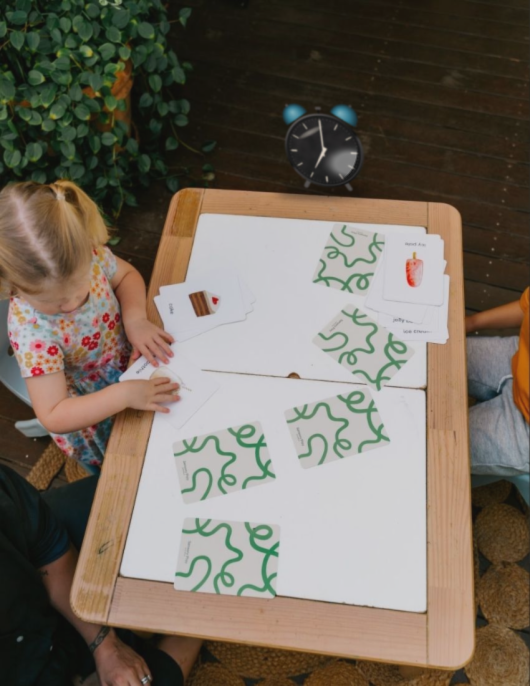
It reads h=7 m=0
